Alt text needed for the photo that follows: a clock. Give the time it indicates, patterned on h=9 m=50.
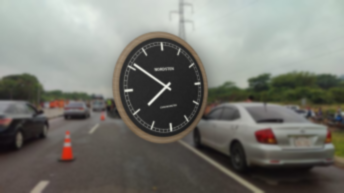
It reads h=7 m=51
